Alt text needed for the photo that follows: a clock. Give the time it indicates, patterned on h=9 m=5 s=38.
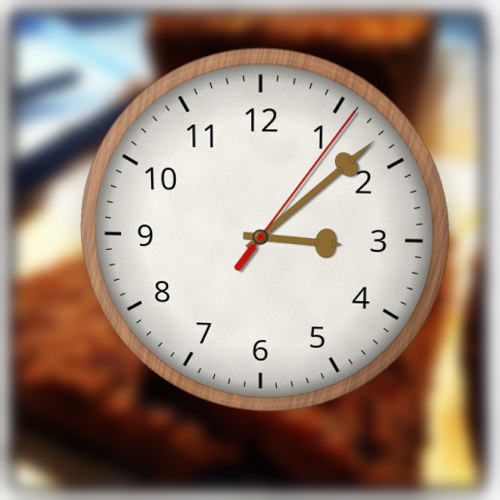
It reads h=3 m=8 s=6
